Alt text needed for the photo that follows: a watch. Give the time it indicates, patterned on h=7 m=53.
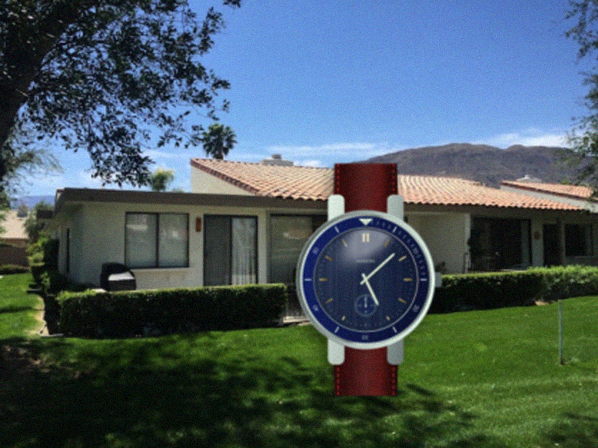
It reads h=5 m=8
